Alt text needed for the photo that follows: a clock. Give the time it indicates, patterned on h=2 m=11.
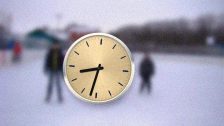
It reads h=8 m=32
